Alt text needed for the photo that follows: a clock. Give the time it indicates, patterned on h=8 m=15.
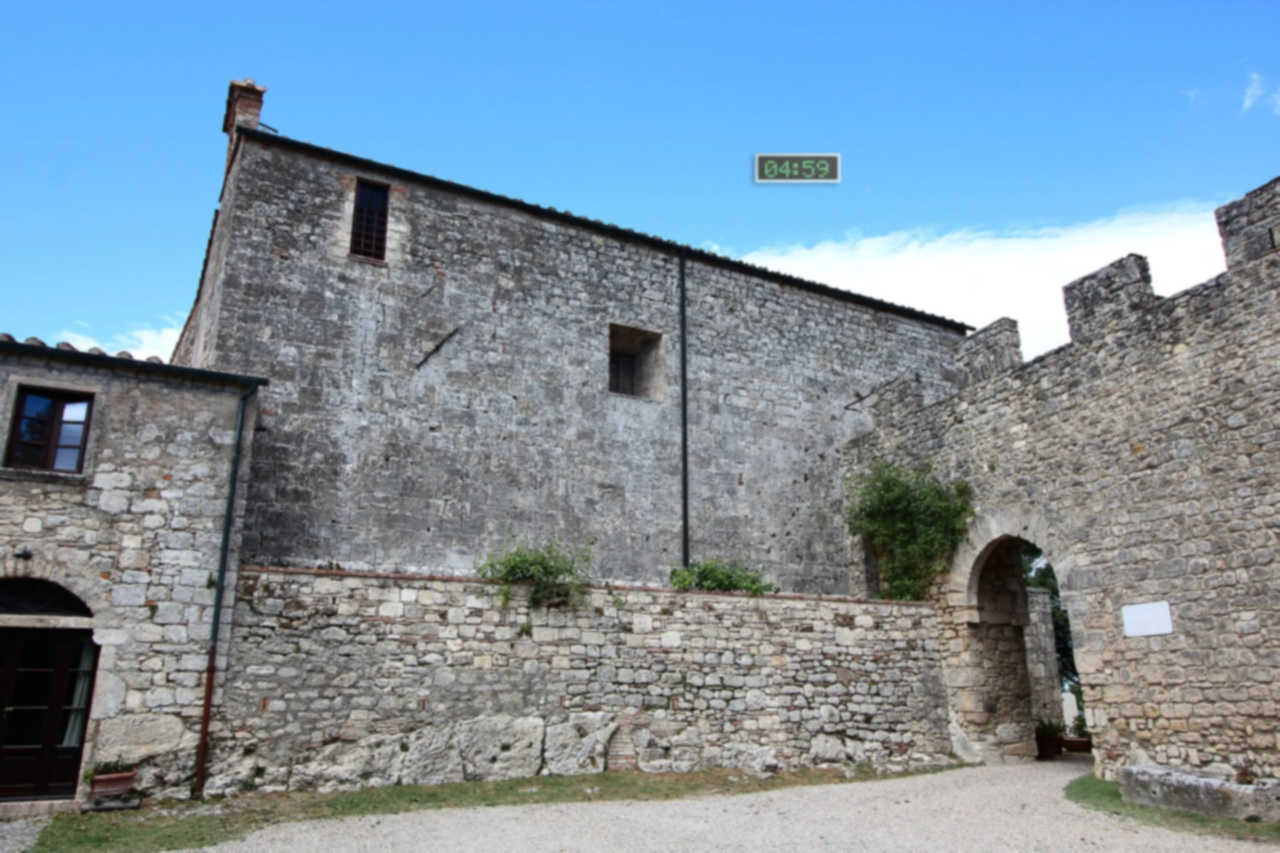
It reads h=4 m=59
